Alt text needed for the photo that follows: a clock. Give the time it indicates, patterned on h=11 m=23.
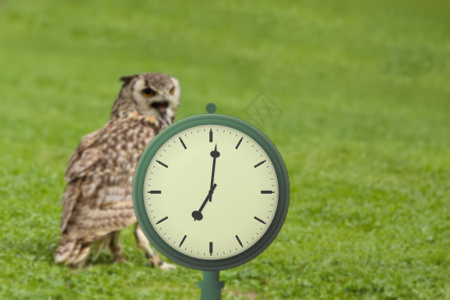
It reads h=7 m=1
